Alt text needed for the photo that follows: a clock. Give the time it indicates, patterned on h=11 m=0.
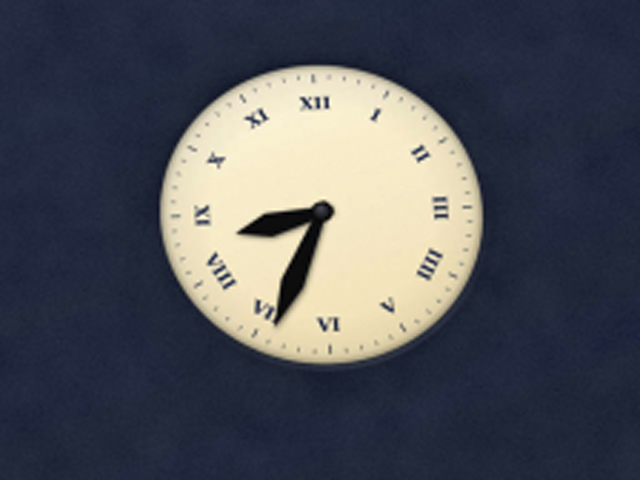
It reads h=8 m=34
